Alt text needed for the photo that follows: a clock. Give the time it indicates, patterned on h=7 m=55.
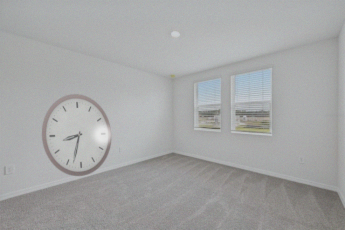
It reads h=8 m=33
